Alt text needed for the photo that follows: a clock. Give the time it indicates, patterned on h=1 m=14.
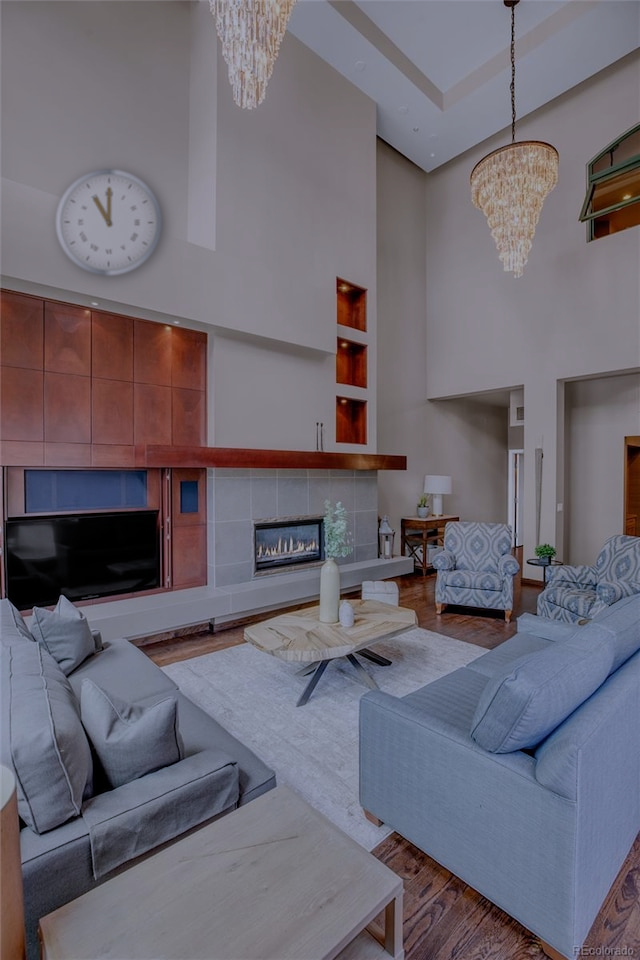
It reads h=11 m=0
